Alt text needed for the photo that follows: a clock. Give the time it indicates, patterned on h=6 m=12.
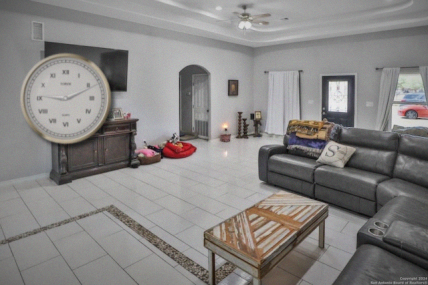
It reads h=9 m=11
